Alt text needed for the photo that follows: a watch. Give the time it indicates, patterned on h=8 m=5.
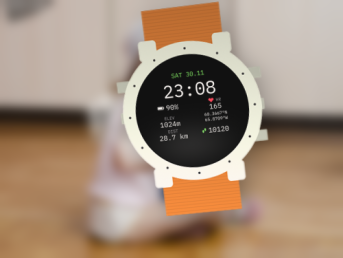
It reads h=23 m=8
